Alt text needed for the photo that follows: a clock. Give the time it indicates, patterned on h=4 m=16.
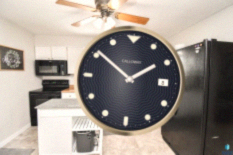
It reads h=1 m=51
